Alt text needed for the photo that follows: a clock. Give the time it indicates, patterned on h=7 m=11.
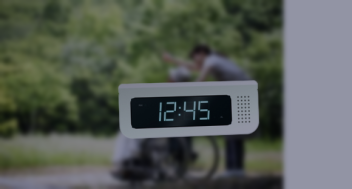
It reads h=12 m=45
